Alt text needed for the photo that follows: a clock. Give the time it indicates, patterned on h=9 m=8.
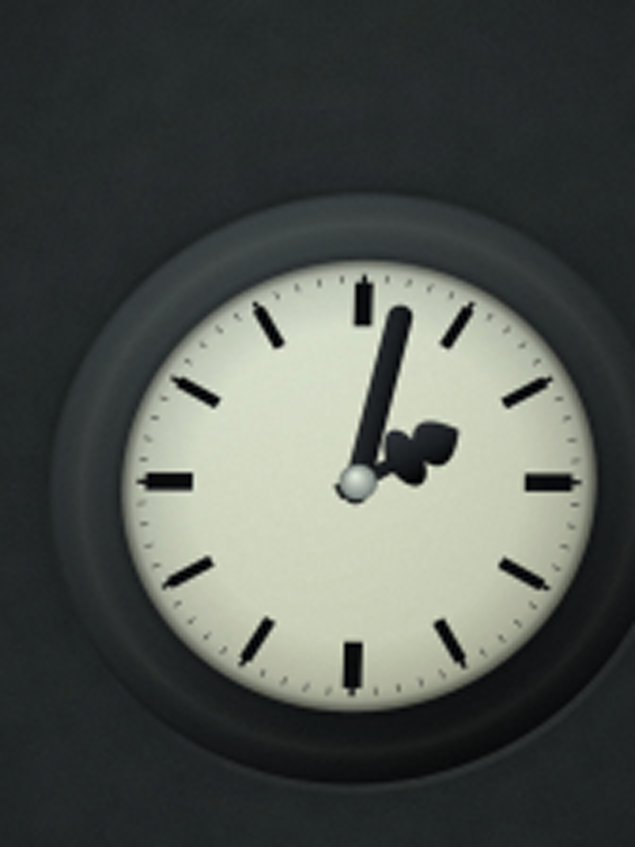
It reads h=2 m=2
